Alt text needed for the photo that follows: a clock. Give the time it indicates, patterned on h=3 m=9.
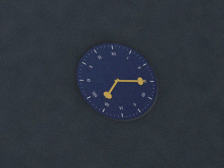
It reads h=7 m=15
